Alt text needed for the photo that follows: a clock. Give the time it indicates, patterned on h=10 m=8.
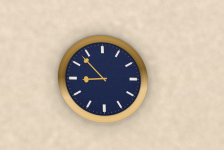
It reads h=8 m=53
